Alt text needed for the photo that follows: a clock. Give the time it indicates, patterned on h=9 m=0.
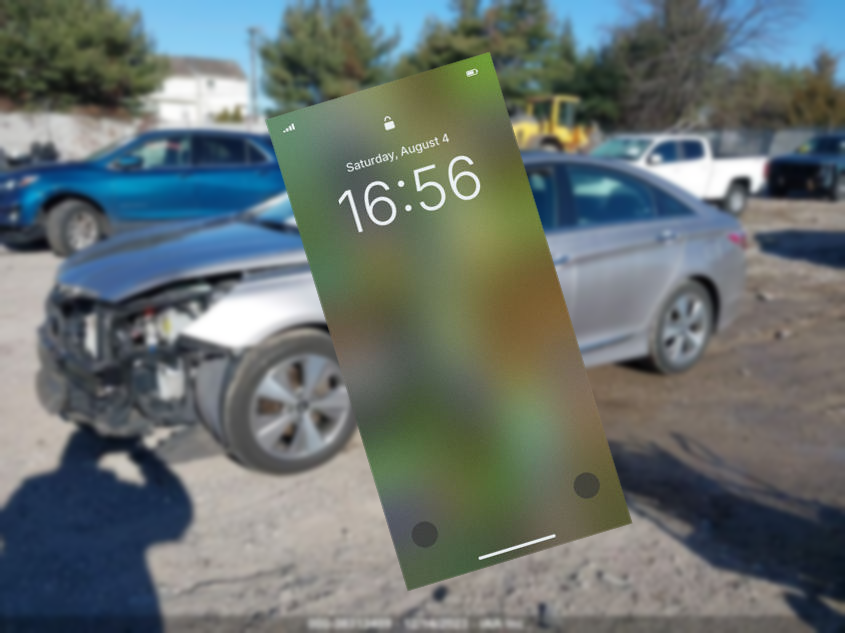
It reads h=16 m=56
